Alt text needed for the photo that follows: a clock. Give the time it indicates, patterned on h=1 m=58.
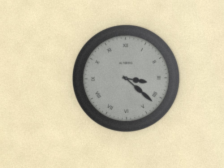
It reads h=3 m=22
